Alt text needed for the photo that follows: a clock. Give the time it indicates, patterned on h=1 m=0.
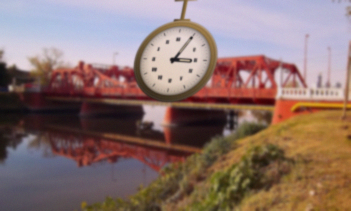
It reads h=3 m=5
